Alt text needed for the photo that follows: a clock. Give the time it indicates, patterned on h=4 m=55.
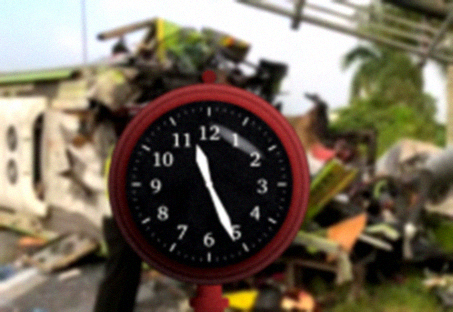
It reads h=11 m=26
